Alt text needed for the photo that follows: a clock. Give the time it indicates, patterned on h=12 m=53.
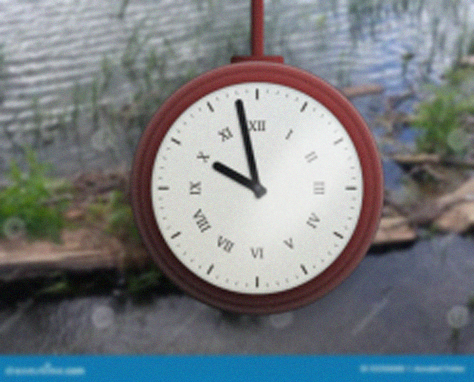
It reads h=9 m=58
